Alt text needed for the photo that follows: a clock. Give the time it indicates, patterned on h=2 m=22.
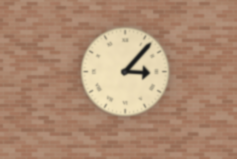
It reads h=3 m=7
